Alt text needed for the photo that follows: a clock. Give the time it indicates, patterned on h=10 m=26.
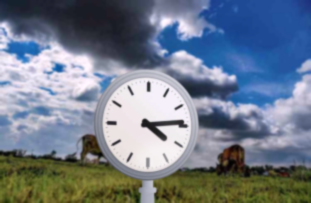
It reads h=4 m=14
